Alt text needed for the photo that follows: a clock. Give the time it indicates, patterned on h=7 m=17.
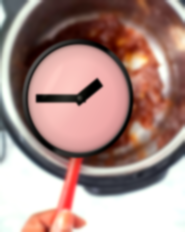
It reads h=1 m=45
